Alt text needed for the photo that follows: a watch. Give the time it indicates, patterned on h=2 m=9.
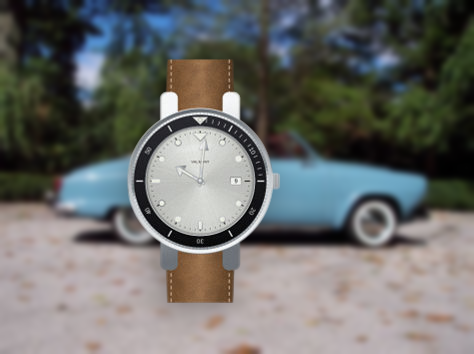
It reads h=10 m=1
